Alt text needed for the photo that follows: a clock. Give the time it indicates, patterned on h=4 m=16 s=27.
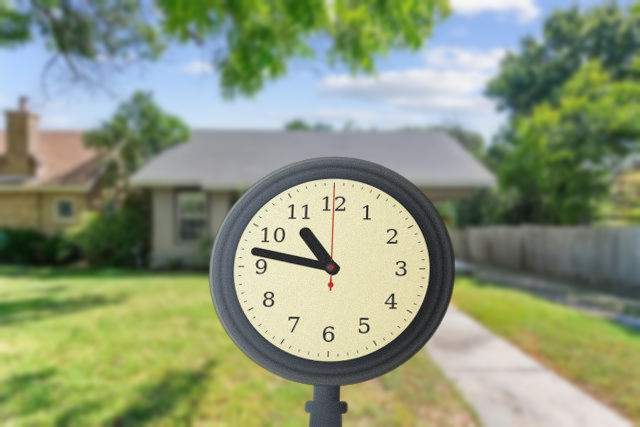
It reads h=10 m=47 s=0
